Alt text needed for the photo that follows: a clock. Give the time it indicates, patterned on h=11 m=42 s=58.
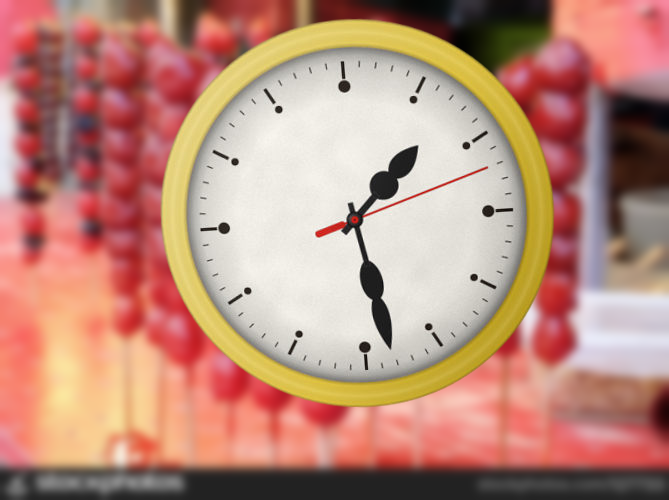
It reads h=1 m=28 s=12
